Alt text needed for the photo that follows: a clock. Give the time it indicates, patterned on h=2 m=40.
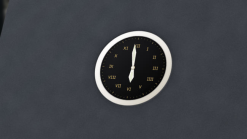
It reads h=5 m=59
